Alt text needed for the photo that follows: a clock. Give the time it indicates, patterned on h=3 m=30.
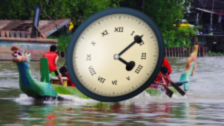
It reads h=4 m=8
